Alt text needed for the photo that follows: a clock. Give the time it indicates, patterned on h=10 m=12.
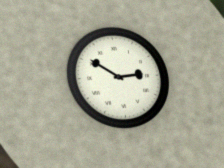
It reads h=2 m=51
